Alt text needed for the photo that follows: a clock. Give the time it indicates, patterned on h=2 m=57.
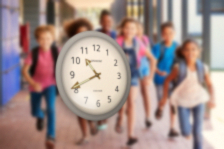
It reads h=10 m=41
